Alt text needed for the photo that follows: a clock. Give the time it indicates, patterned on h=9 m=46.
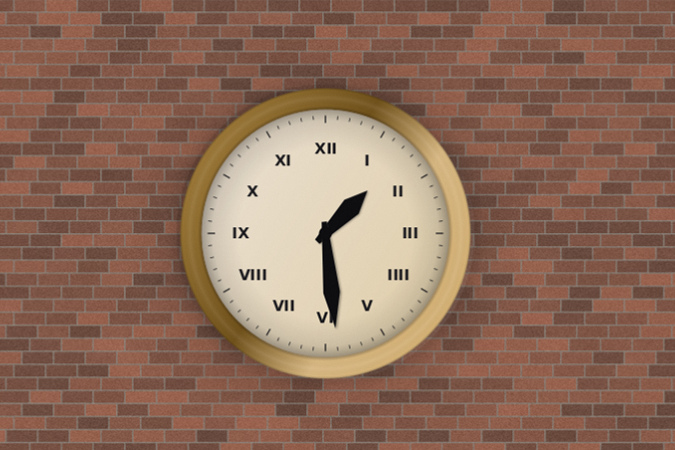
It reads h=1 m=29
